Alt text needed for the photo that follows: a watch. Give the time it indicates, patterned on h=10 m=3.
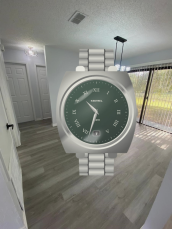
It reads h=10 m=33
